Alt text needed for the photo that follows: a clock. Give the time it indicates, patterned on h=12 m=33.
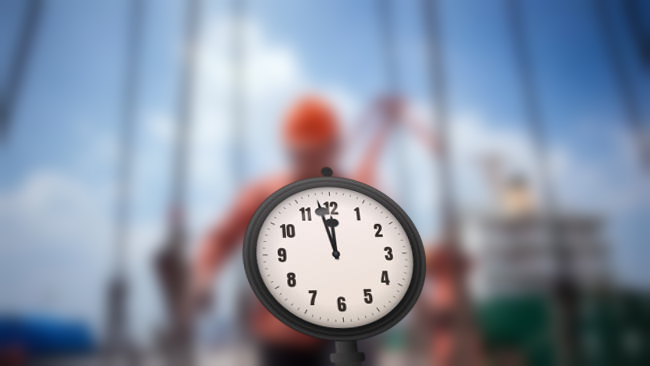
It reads h=11 m=58
